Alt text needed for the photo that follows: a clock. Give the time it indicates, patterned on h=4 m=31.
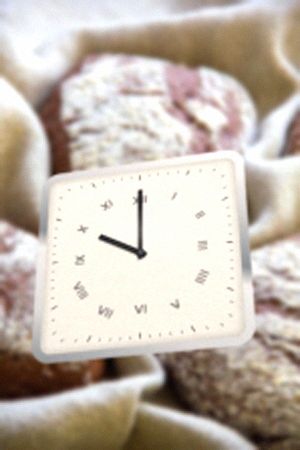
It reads h=10 m=0
